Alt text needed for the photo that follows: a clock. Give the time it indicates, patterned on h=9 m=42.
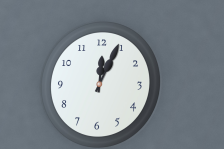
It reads h=12 m=4
